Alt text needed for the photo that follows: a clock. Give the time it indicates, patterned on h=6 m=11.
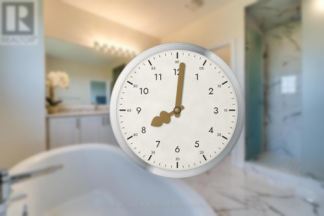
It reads h=8 m=1
